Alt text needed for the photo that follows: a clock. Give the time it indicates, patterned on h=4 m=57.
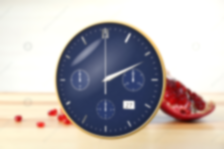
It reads h=2 m=11
